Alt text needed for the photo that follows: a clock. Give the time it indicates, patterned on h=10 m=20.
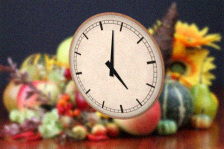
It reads h=5 m=3
